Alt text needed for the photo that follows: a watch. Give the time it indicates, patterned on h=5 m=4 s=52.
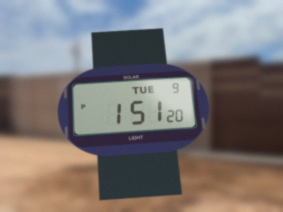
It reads h=1 m=51 s=20
